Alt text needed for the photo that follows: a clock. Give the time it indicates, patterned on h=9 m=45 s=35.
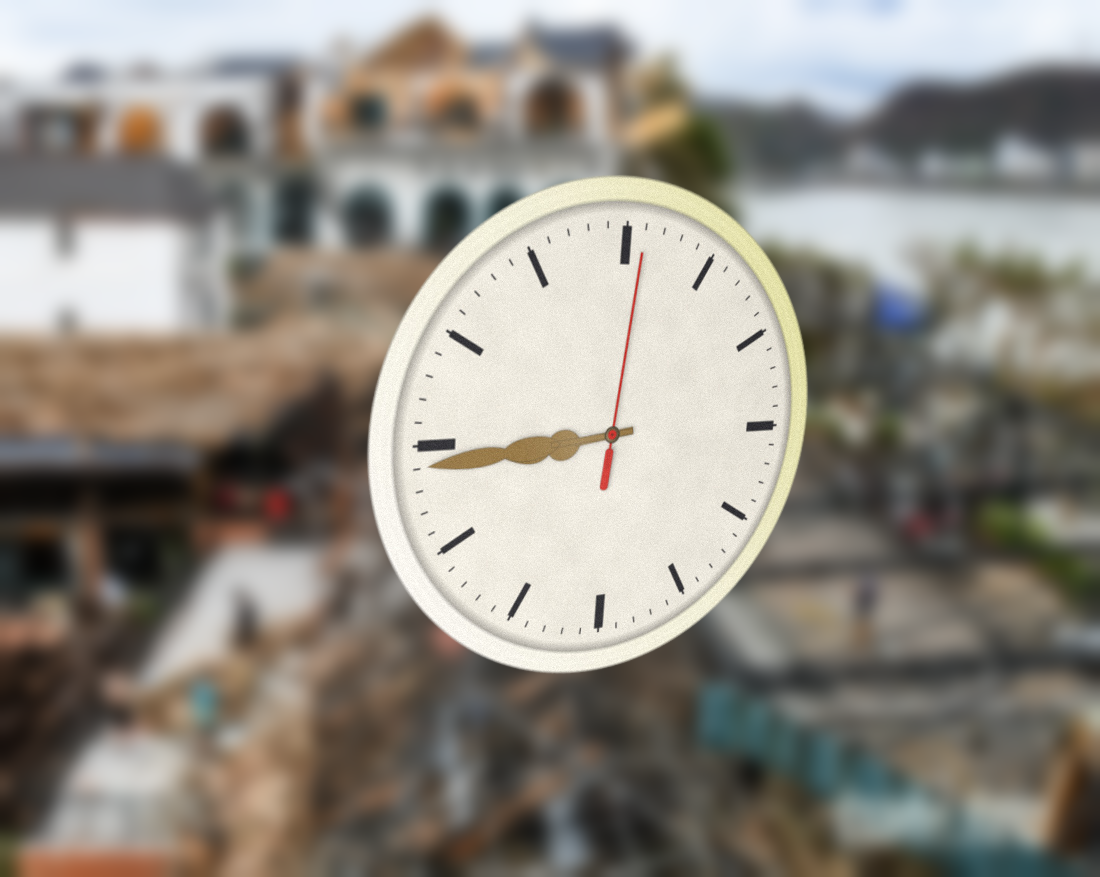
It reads h=8 m=44 s=1
